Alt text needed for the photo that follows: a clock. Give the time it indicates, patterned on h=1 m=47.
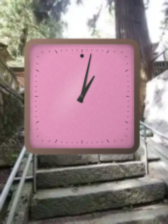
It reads h=1 m=2
